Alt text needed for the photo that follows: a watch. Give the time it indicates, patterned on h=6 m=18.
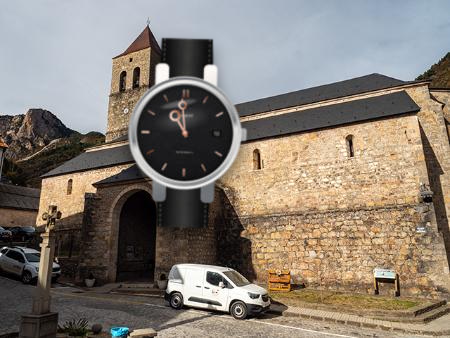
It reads h=10 m=59
